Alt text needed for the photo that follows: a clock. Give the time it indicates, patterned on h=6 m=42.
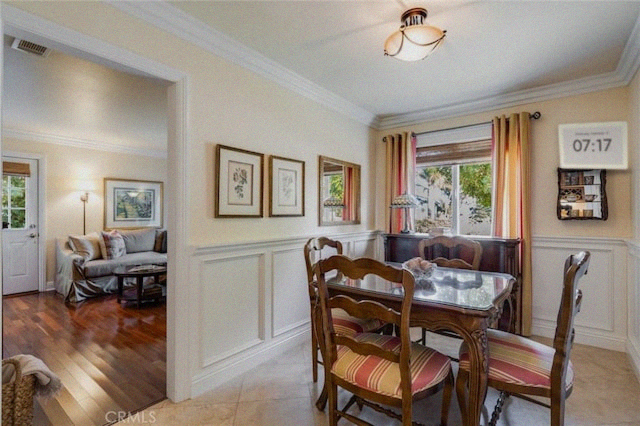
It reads h=7 m=17
